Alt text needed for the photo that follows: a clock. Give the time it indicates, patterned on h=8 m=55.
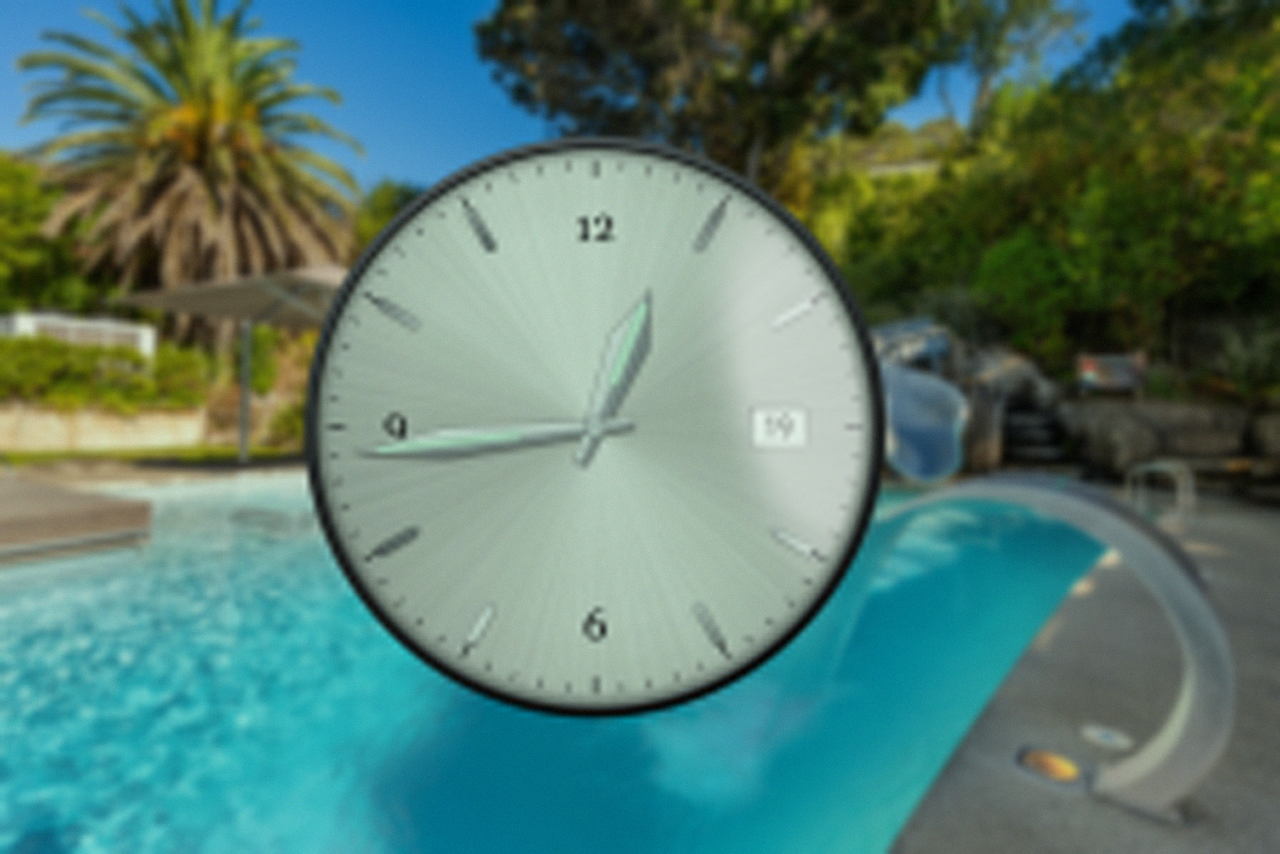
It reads h=12 m=44
